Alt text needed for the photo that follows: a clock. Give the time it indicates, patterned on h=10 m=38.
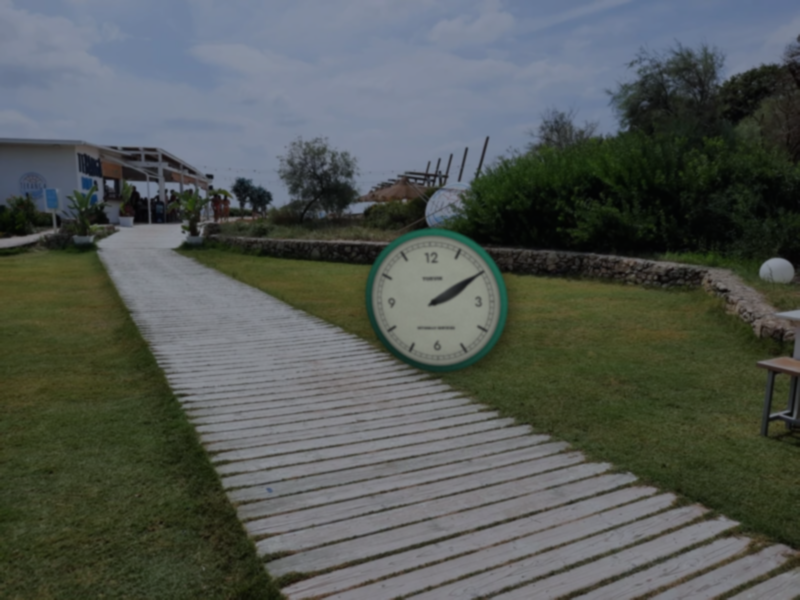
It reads h=2 m=10
